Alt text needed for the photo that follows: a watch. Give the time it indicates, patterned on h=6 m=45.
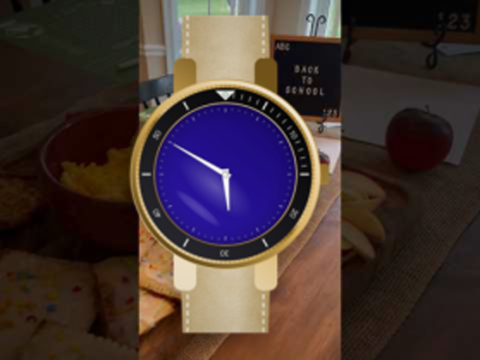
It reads h=5 m=50
